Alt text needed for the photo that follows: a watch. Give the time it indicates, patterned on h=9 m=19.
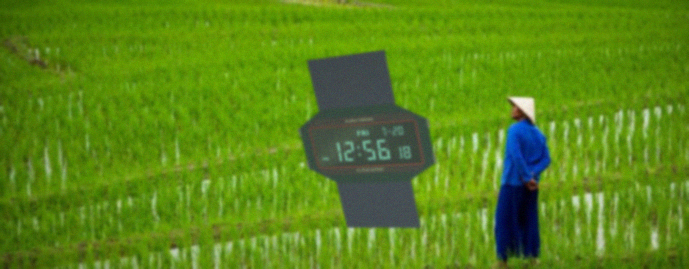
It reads h=12 m=56
